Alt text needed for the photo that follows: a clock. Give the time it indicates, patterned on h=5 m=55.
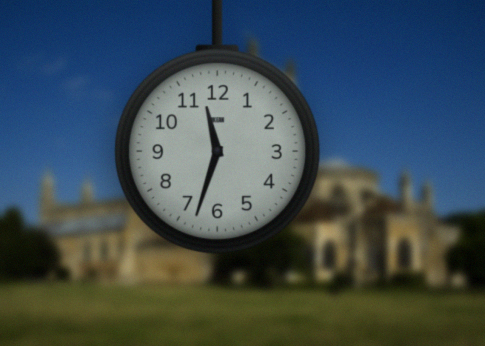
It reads h=11 m=33
